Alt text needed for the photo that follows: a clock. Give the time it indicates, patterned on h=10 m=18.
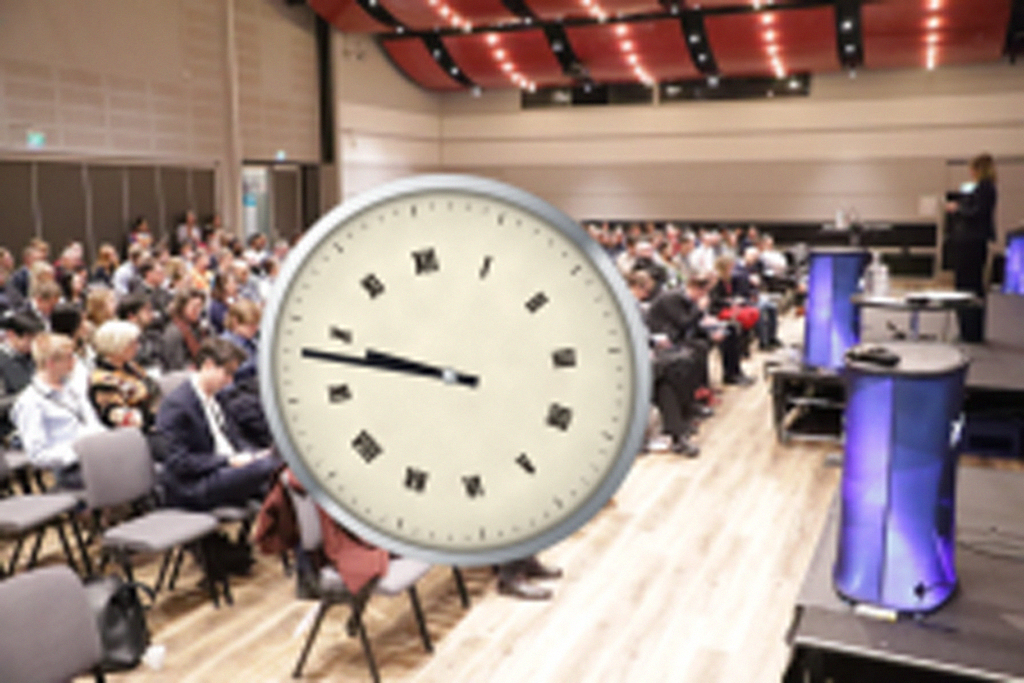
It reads h=9 m=48
